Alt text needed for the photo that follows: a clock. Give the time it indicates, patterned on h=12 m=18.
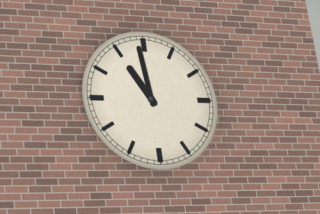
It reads h=10 m=59
